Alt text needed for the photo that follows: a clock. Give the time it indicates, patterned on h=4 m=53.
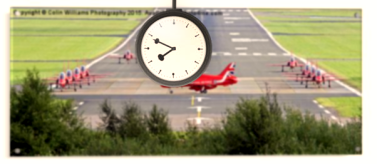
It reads h=7 m=49
